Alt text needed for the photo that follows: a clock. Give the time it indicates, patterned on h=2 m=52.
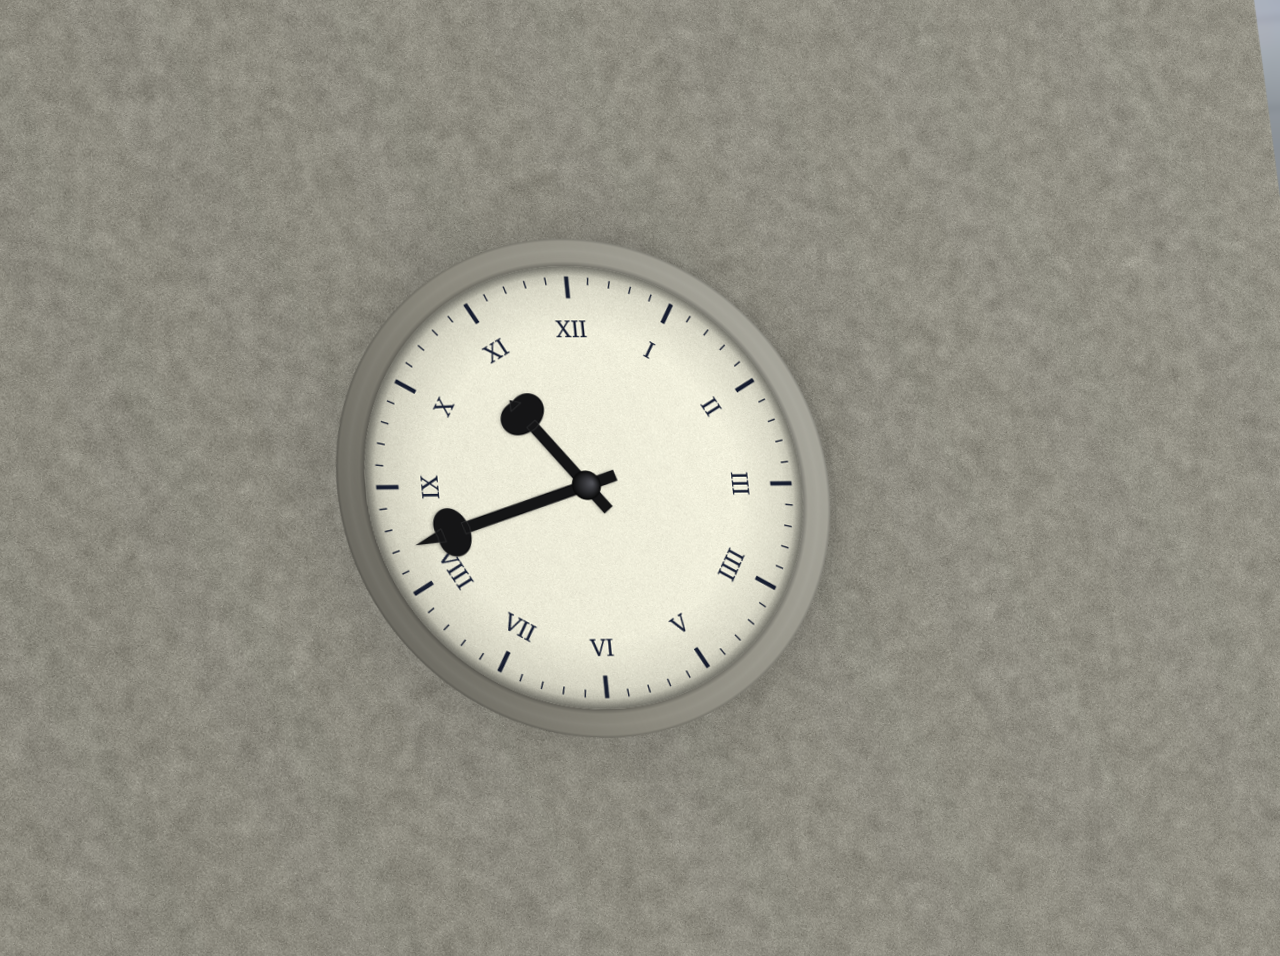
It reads h=10 m=42
